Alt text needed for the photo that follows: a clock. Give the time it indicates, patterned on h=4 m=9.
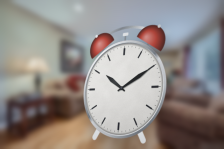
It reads h=10 m=10
